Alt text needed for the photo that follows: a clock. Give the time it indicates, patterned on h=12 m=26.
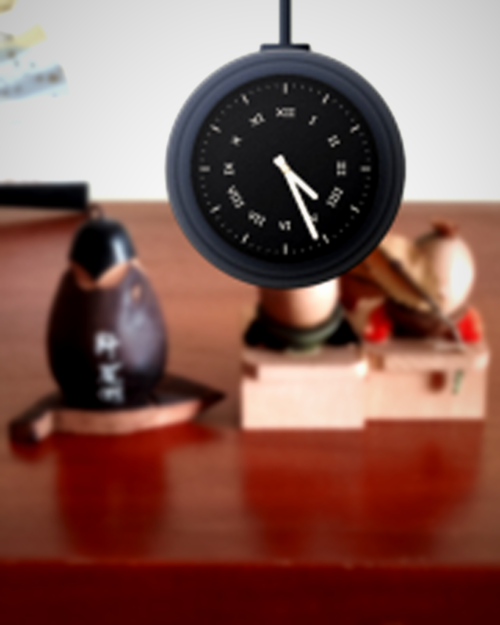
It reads h=4 m=26
